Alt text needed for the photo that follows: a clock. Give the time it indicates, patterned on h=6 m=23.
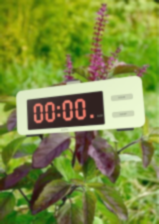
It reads h=0 m=0
